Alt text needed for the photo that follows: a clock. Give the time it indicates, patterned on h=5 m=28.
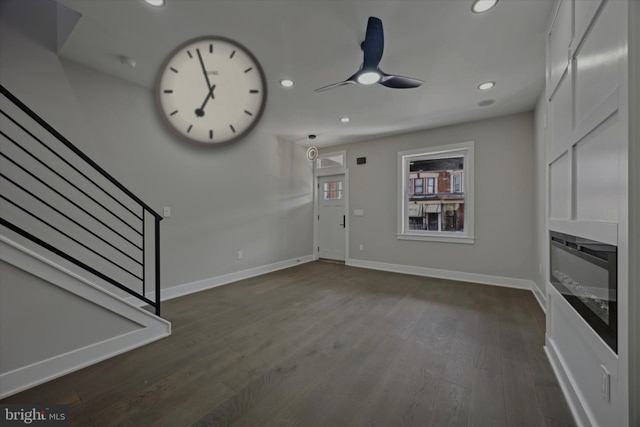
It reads h=6 m=57
